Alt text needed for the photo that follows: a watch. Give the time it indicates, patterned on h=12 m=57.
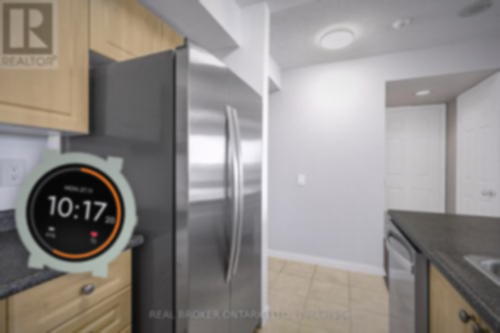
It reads h=10 m=17
